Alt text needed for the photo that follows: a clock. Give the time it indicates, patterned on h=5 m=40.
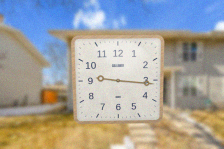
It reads h=9 m=16
